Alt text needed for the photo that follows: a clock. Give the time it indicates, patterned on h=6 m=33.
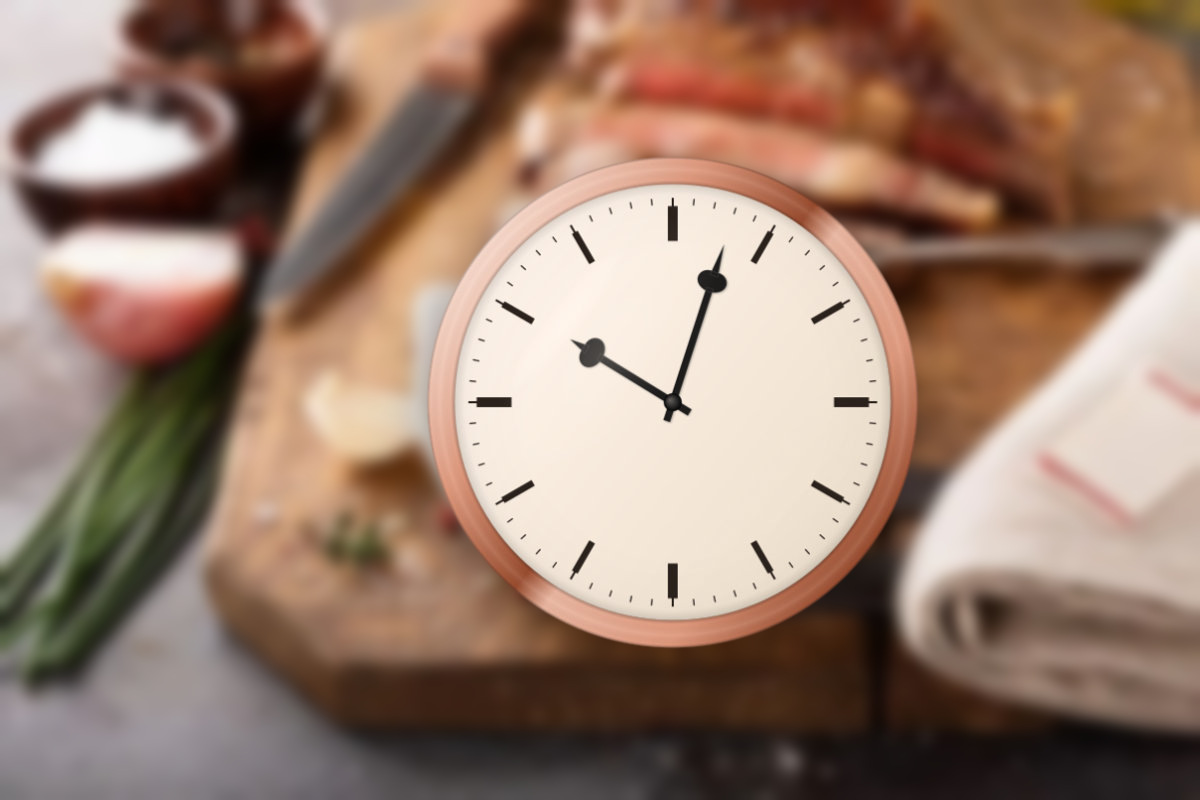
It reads h=10 m=3
